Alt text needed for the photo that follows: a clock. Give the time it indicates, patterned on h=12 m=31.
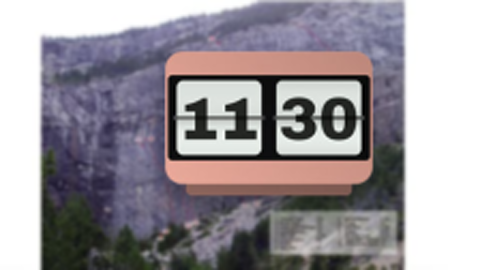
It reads h=11 m=30
